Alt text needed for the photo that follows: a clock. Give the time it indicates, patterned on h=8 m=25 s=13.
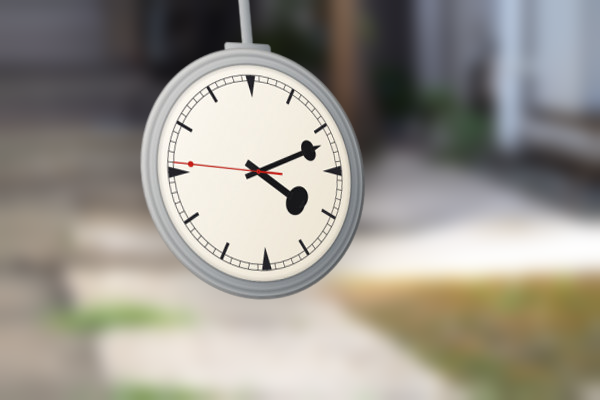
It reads h=4 m=11 s=46
